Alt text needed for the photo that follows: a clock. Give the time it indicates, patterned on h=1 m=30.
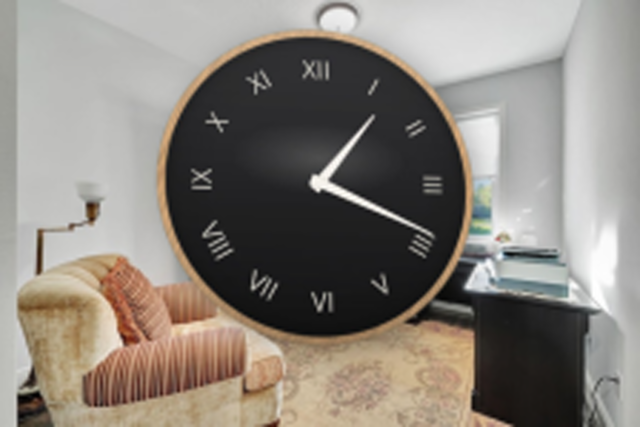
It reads h=1 m=19
